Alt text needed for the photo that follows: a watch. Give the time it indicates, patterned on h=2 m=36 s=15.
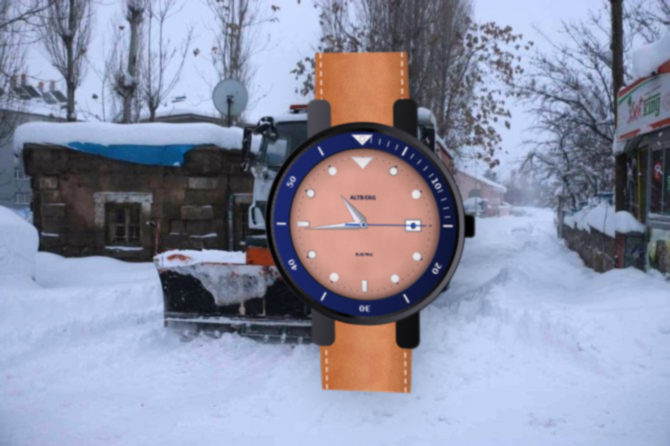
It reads h=10 m=44 s=15
